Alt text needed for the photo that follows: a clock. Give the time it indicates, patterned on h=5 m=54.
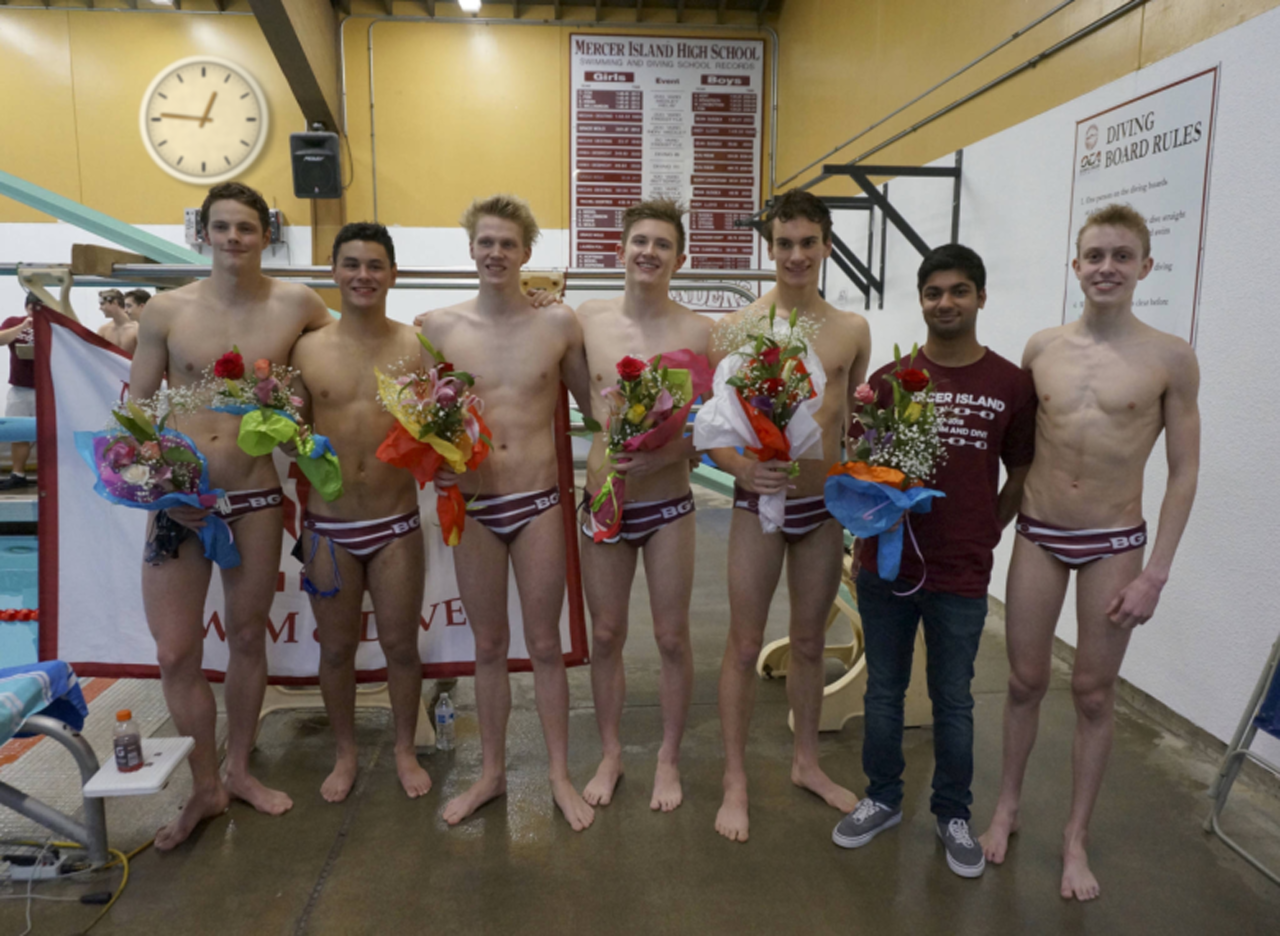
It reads h=12 m=46
